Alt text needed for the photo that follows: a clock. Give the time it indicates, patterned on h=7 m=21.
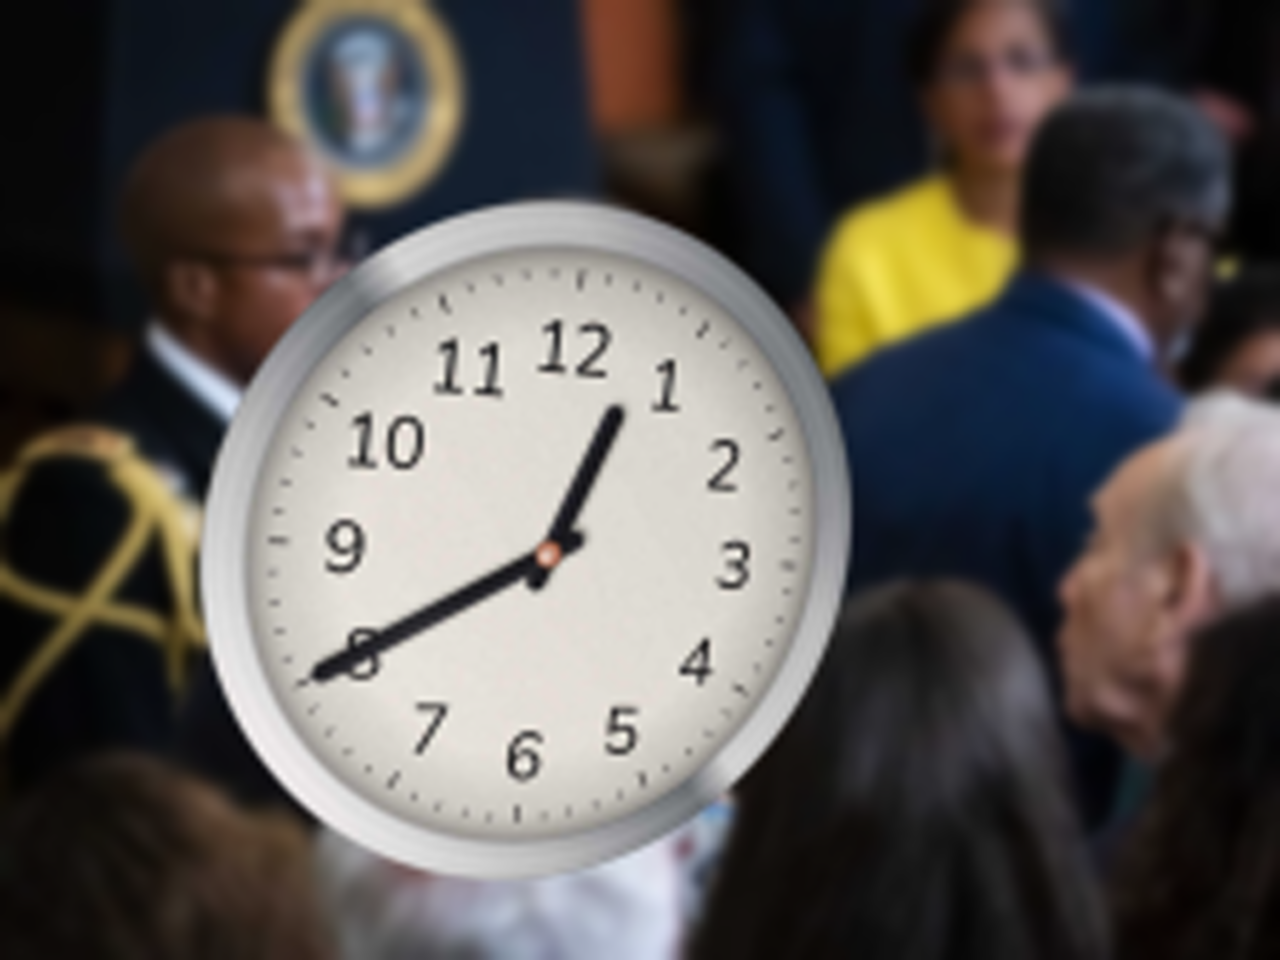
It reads h=12 m=40
